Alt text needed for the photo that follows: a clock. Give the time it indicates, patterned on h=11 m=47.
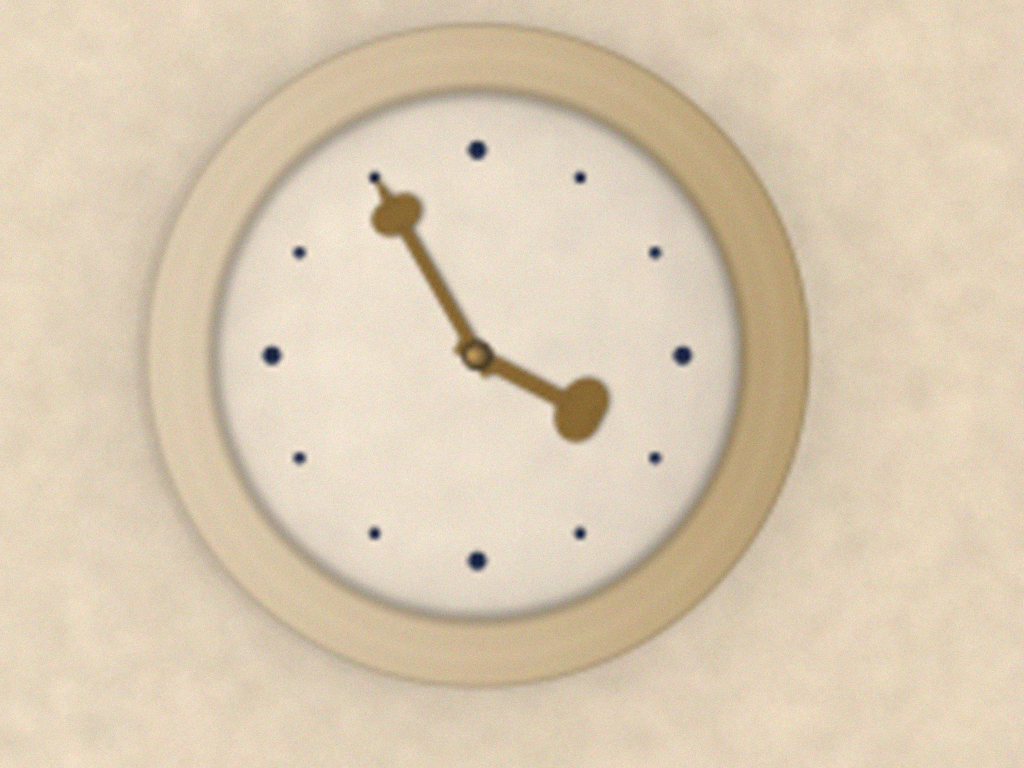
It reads h=3 m=55
